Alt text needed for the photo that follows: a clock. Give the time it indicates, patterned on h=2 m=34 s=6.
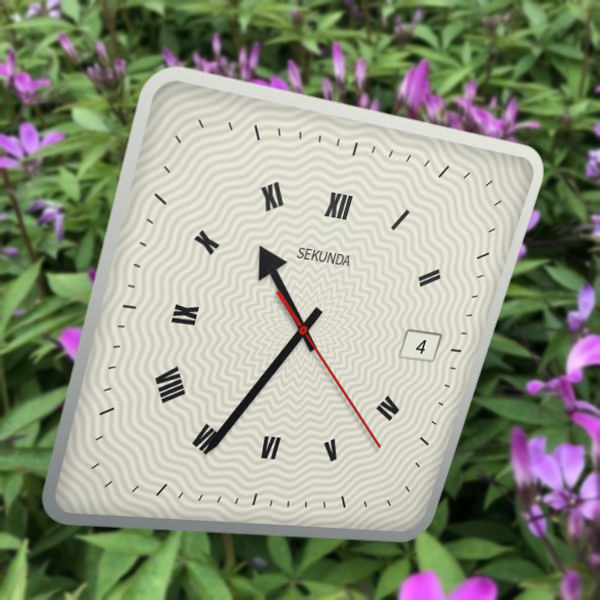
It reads h=10 m=34 s=22
